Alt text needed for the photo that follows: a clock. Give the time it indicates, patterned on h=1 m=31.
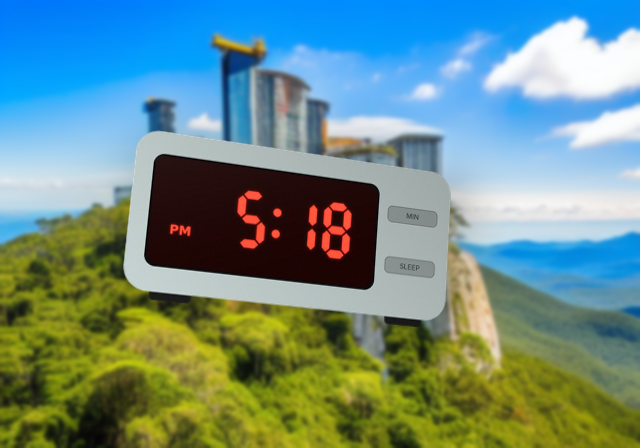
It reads h=5 m=18
